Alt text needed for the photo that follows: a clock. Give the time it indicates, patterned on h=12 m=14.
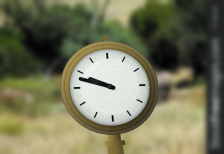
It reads h=9 m=48
